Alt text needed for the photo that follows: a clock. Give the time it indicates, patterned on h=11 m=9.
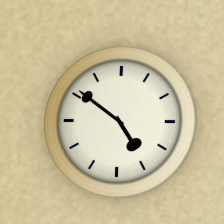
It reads h=4 m=51
